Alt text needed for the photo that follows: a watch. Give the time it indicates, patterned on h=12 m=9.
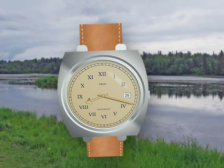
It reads h=8 m=18
